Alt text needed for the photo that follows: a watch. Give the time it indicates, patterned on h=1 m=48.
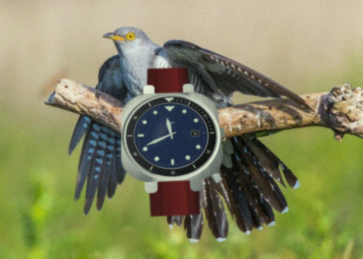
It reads h=11 m=41
